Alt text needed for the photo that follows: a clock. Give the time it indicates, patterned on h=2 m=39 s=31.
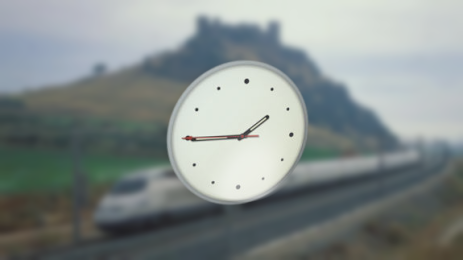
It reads h=1 m=44 s=45
